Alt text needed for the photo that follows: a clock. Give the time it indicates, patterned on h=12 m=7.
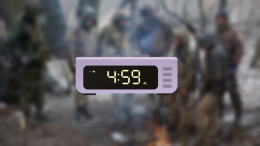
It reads h=4 m=59
